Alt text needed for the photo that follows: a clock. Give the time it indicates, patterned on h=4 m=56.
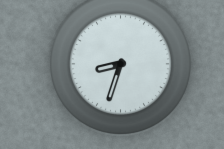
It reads h=8 m=33
